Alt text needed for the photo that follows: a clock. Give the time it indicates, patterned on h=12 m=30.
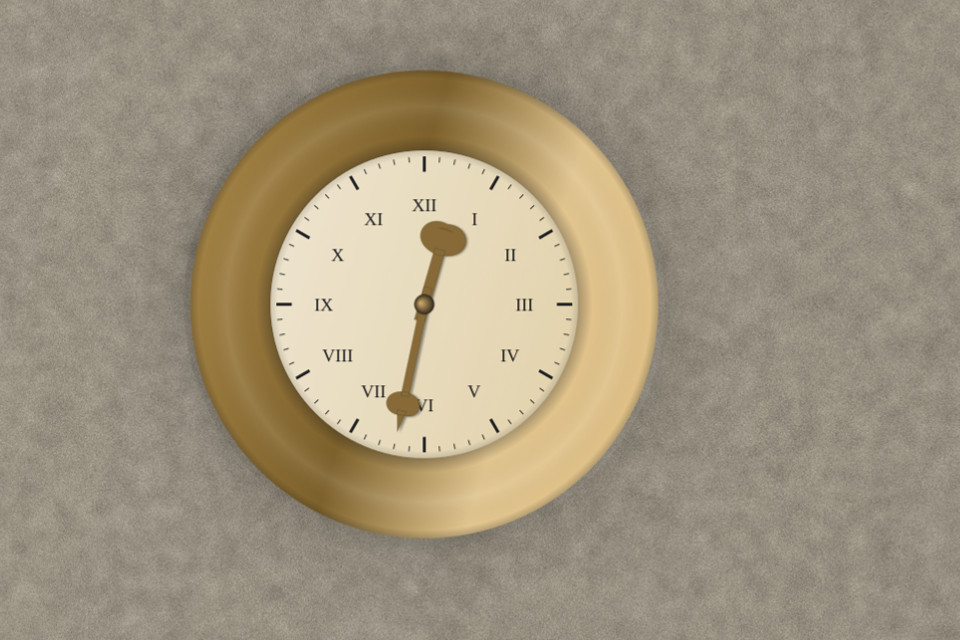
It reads h=12 m=32
